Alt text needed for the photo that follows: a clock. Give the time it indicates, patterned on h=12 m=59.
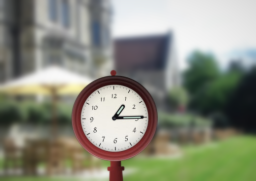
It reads h=1 m=15
